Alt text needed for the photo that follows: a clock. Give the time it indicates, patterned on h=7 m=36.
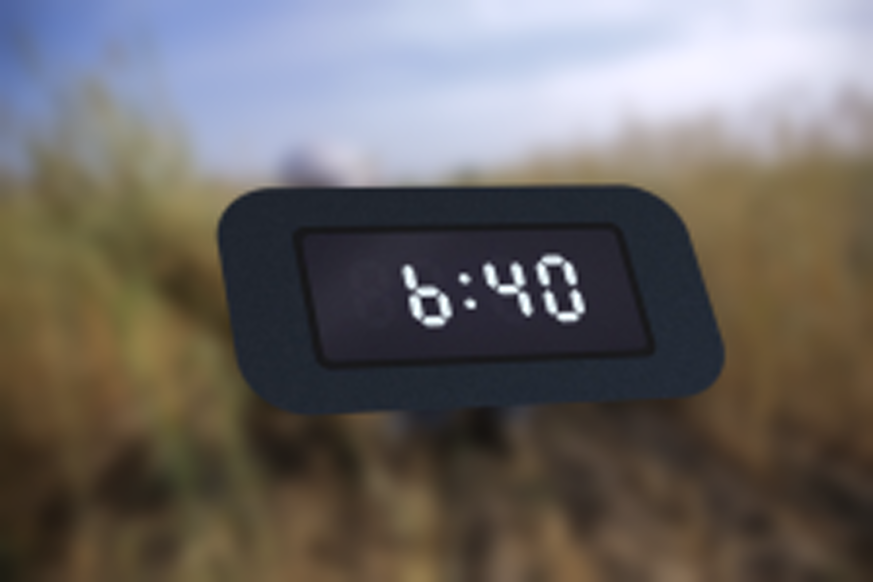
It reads h=6 m=40
